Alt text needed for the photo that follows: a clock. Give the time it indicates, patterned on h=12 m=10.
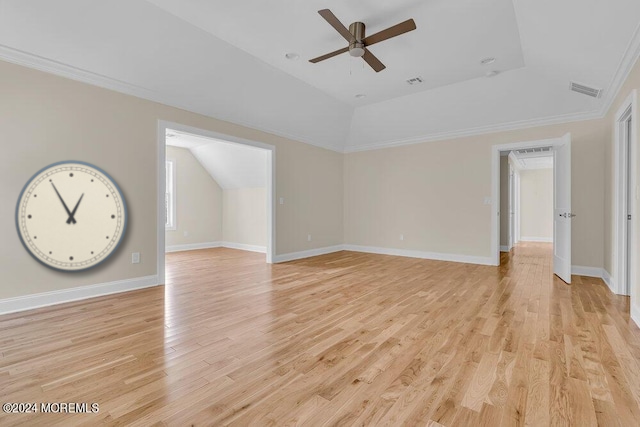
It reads h=12 m=55
